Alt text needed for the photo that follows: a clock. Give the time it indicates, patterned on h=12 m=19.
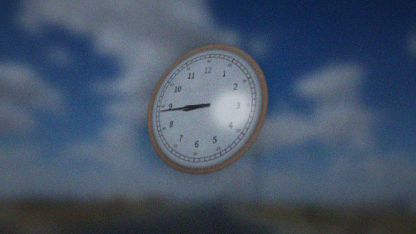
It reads h=8 m=44
